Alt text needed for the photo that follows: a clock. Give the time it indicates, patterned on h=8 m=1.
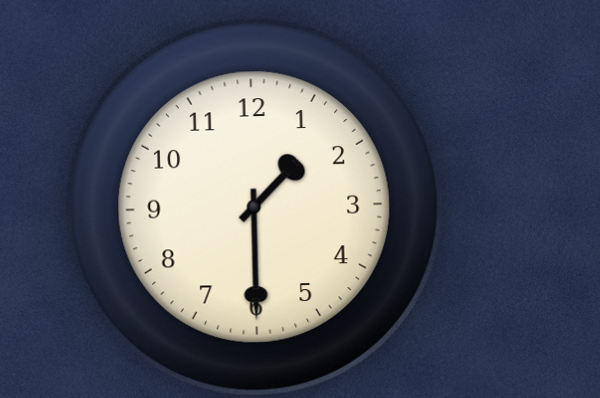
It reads h=1 m=30
